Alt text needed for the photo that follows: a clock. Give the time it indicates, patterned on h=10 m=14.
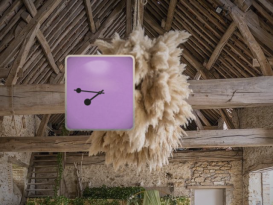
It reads h=7 m=46
